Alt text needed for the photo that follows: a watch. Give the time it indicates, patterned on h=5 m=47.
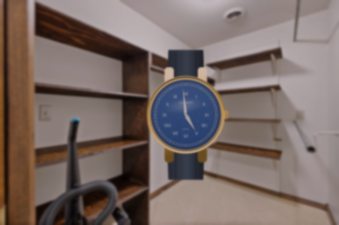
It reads h=4 m=59
